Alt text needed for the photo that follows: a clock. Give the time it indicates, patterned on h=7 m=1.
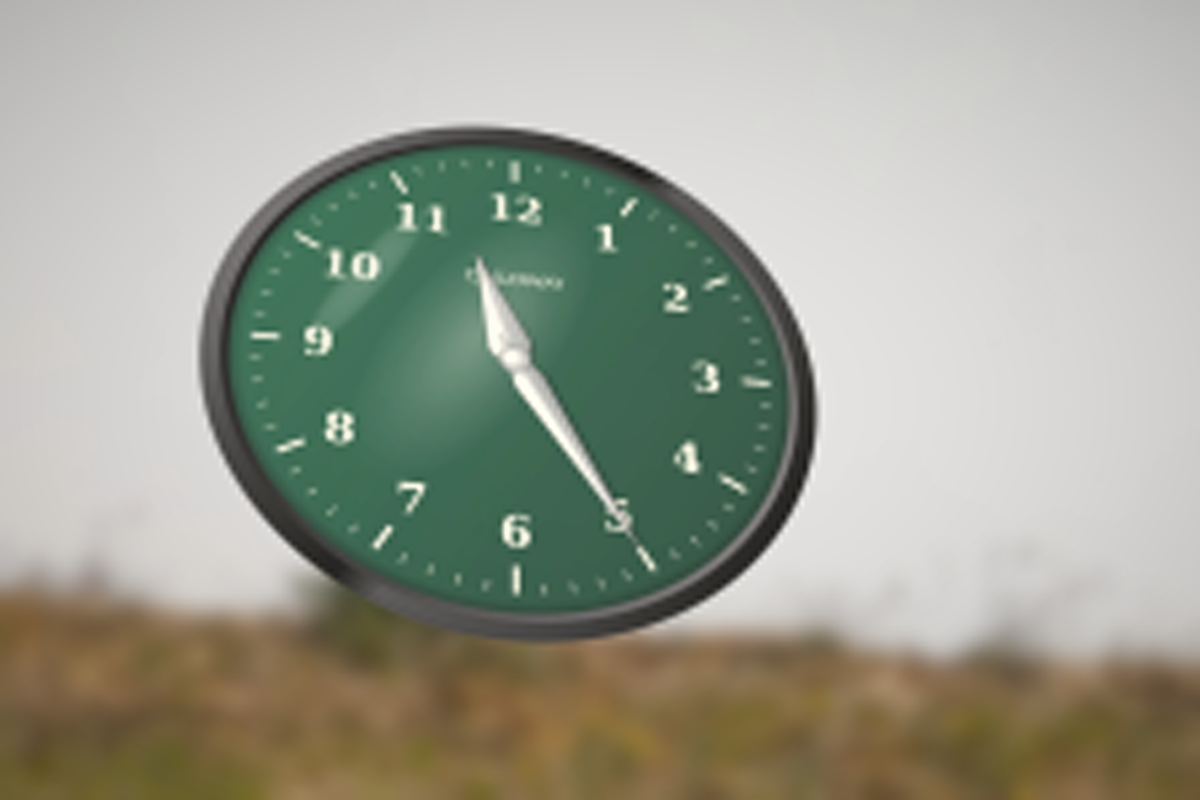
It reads h=11 m=25
